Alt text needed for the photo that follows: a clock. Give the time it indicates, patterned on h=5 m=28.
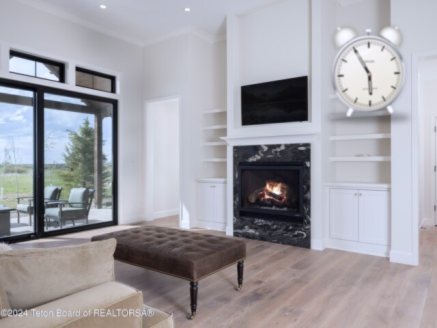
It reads h=5 m=55
